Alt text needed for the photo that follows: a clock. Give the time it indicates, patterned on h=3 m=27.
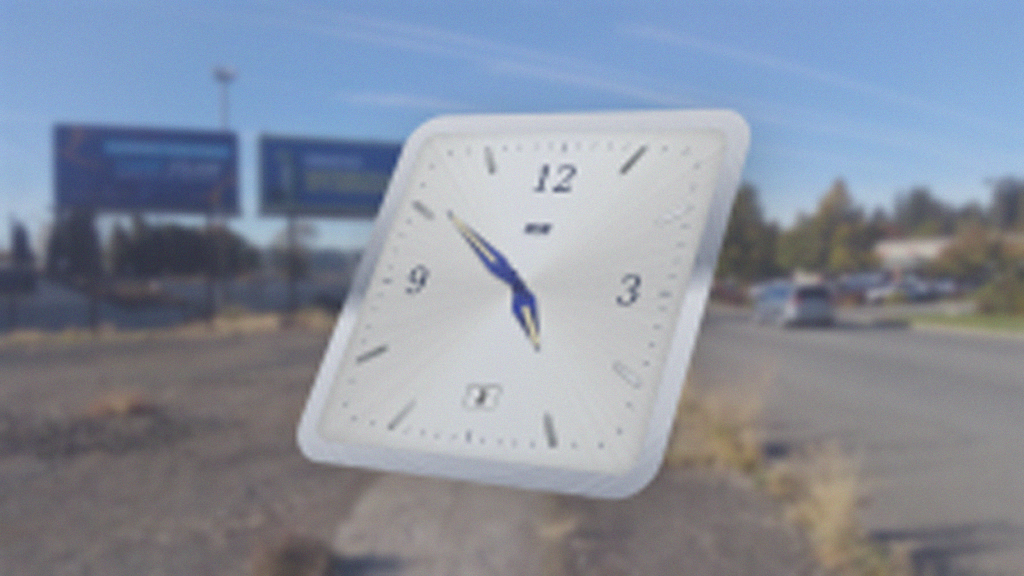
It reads h=4 m=51
